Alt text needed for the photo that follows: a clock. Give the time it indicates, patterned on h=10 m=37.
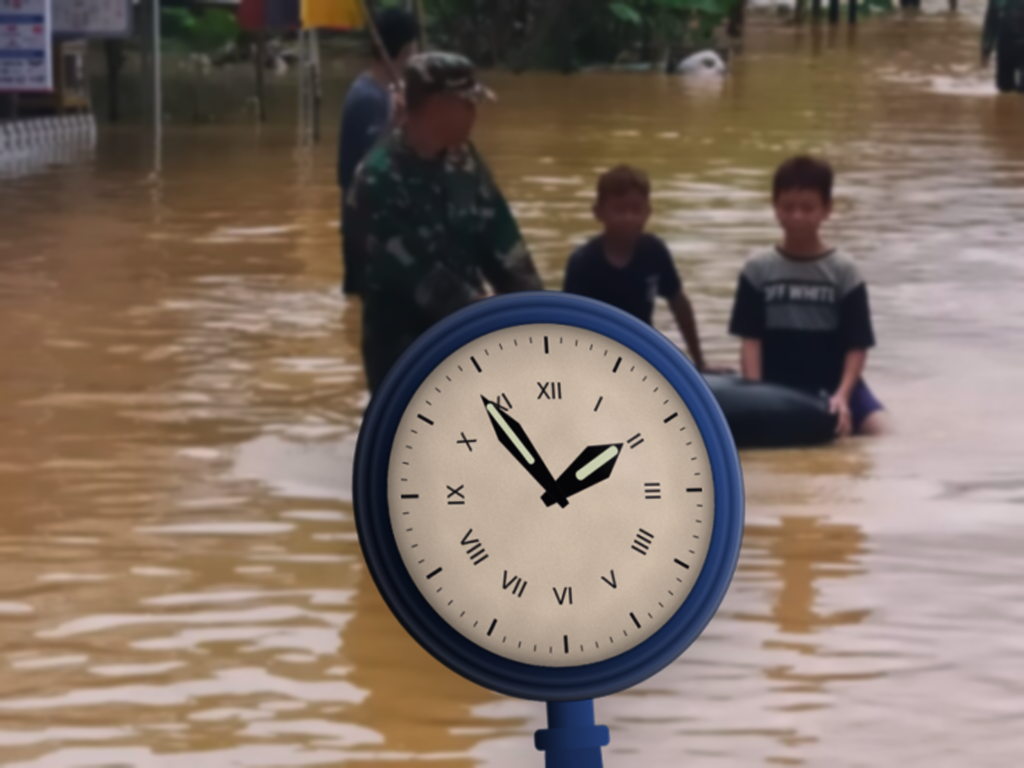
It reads h=1 m=54
